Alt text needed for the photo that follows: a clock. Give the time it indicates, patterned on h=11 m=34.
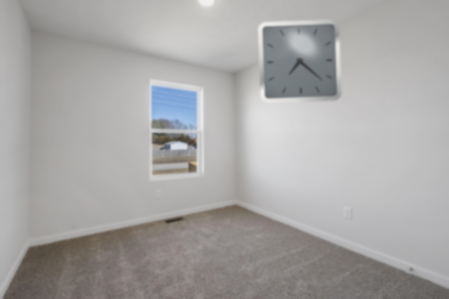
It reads h=7 m=22
